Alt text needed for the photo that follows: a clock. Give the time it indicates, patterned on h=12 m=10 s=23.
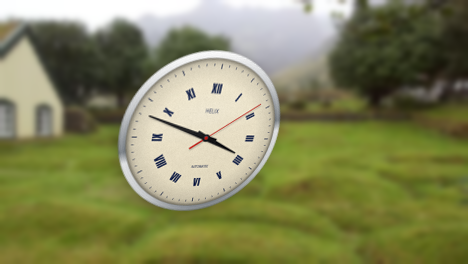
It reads h=3 m=48 s=9
